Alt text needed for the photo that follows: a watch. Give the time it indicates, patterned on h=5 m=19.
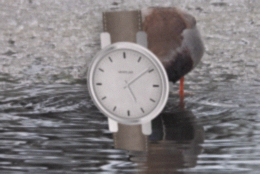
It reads h=5 m=9
